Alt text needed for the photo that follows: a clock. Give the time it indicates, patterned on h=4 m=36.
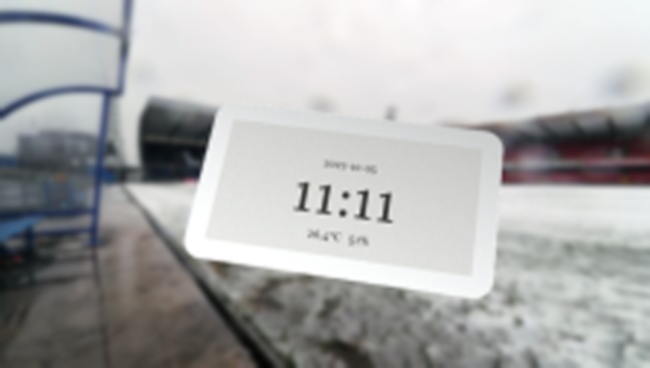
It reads h=11 m=11
